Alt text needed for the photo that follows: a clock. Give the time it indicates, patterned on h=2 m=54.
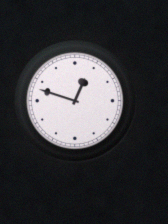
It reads h=12 m=48
